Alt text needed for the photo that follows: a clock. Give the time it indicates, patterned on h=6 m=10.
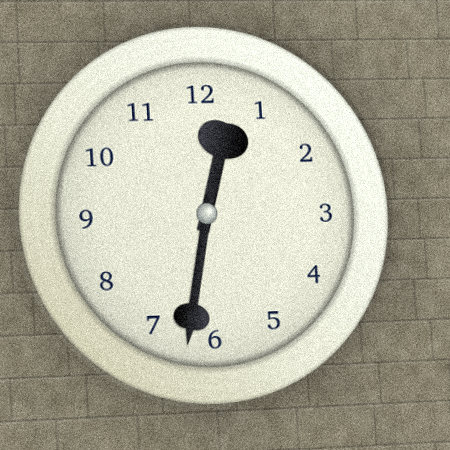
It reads h=12 m=32
